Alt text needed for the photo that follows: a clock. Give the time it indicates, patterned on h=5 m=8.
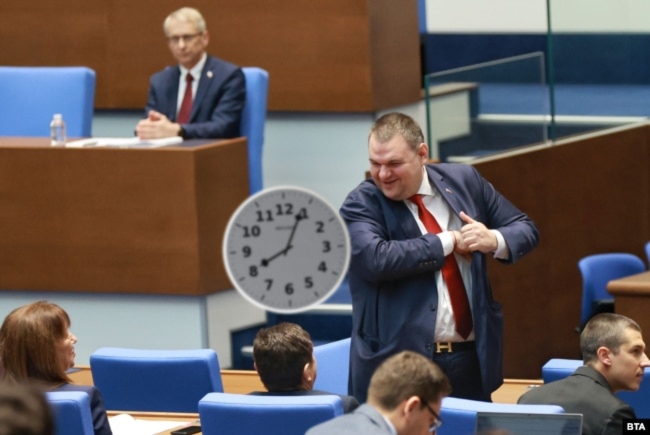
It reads h=8 m=4
